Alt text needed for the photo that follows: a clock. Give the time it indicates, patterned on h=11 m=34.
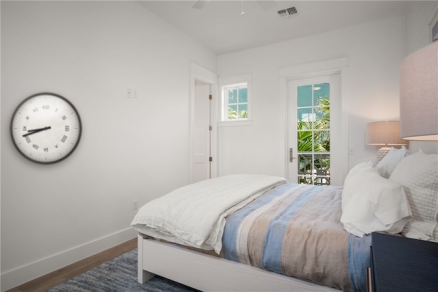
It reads h=8 m=42
